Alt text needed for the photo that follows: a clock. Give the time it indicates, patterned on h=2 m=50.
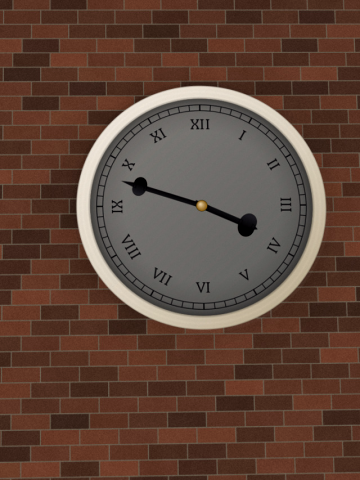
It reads h=3 m=48
